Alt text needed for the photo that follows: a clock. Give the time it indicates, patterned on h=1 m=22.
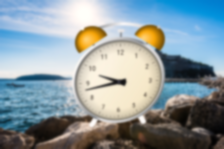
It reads h=9 m=43
